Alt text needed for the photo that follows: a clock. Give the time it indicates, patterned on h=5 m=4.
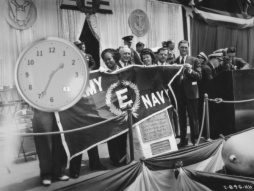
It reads h=1 m=34
